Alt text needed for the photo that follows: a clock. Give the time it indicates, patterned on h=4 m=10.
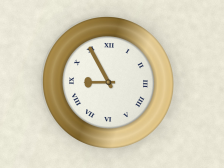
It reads h=8 m=55
